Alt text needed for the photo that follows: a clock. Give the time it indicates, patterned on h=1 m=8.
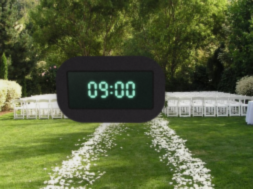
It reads h=9 m=0
